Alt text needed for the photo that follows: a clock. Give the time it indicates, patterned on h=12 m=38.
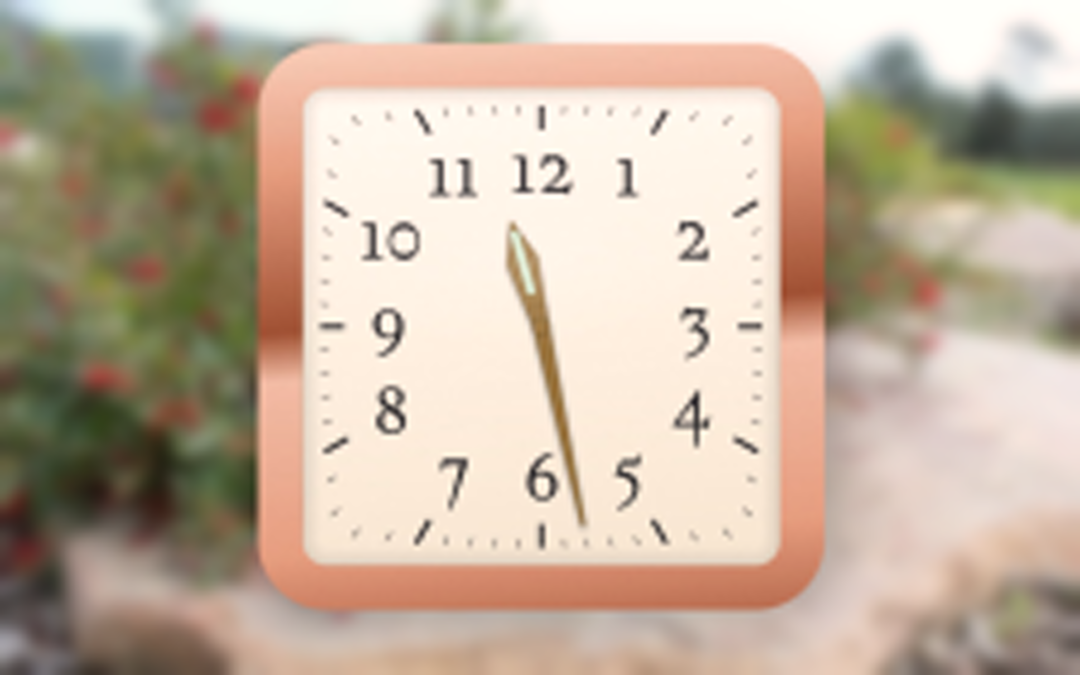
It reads h=11 m=28
